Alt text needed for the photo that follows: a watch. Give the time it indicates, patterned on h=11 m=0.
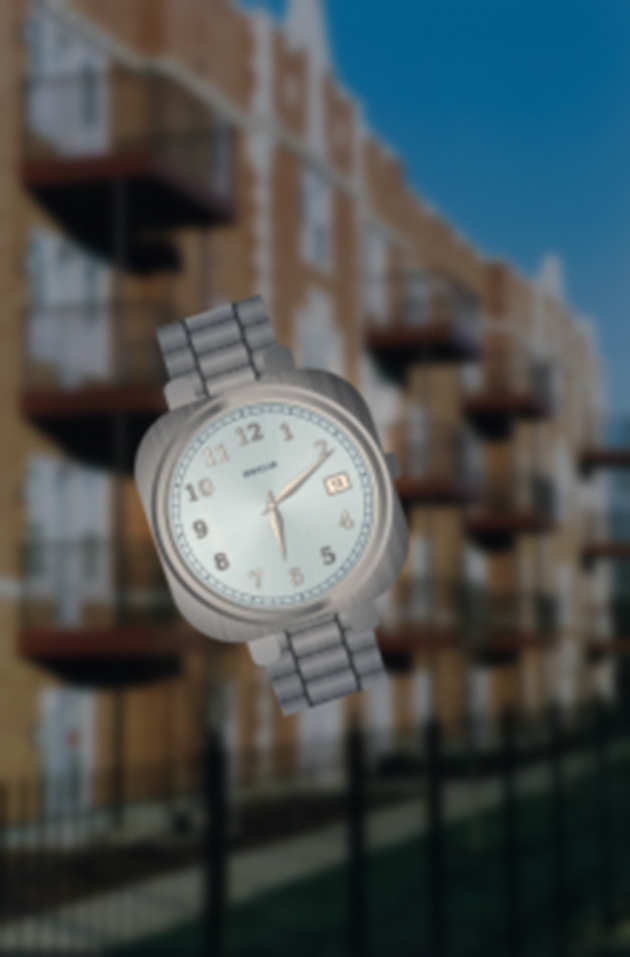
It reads h=6 m=11
